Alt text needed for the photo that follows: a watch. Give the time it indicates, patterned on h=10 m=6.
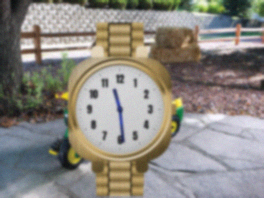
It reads h=11 m=29
